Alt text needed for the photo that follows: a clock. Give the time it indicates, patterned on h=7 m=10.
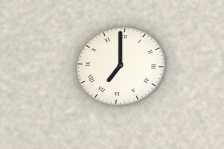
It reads h=6 m=59
